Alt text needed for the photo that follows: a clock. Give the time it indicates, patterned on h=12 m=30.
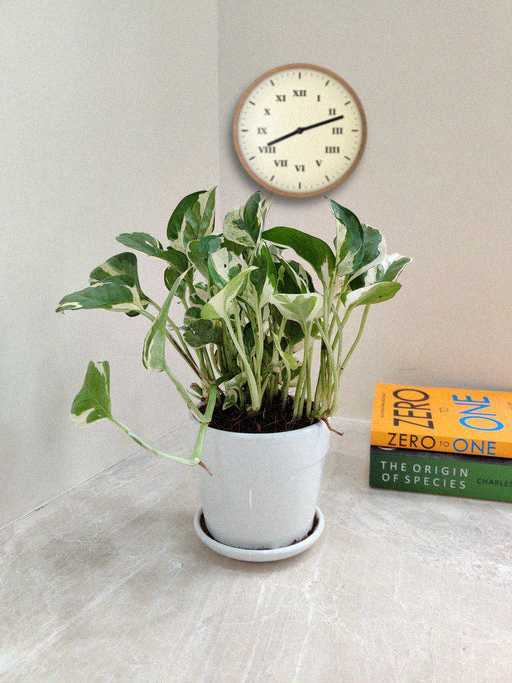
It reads h=8 m=12
